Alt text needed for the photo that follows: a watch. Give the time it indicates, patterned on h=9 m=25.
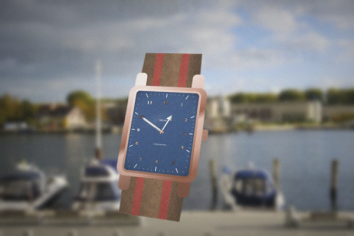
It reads h=12 m=50
